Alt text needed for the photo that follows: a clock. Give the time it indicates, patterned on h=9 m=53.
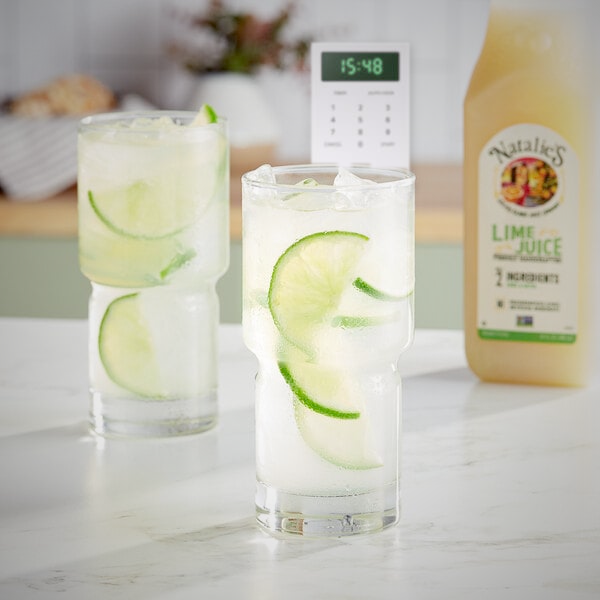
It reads h=15 m=48
